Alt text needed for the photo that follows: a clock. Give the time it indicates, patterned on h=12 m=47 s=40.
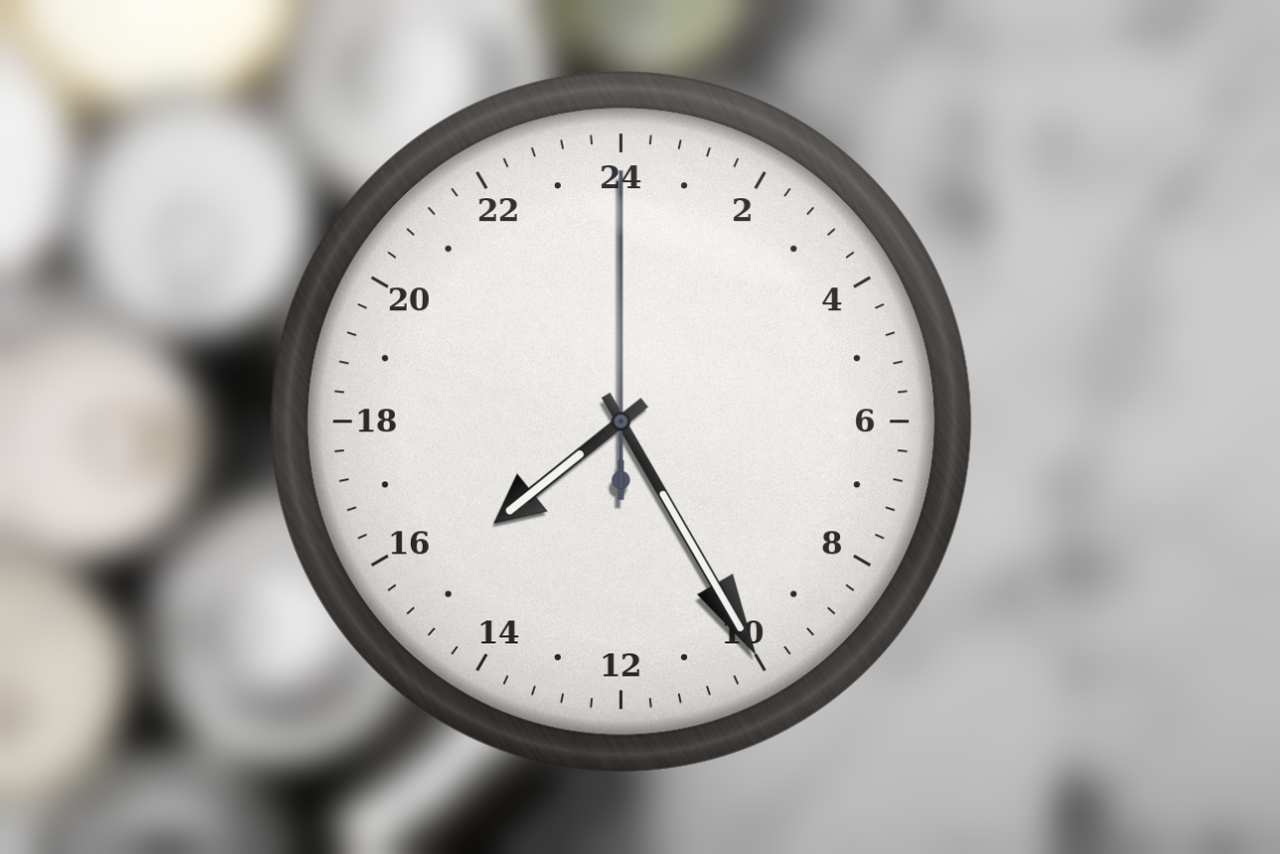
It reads h=15 m=25 s=0
